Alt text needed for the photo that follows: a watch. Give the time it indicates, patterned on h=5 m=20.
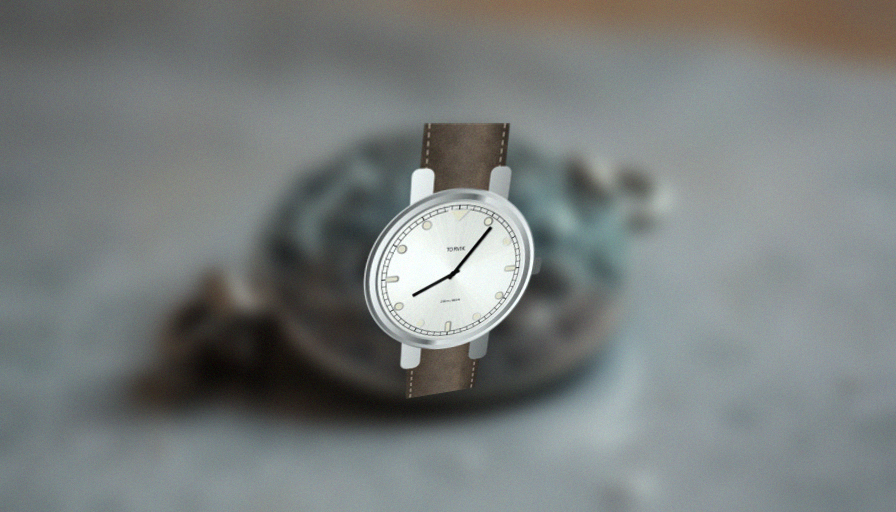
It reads h=8 m=6
